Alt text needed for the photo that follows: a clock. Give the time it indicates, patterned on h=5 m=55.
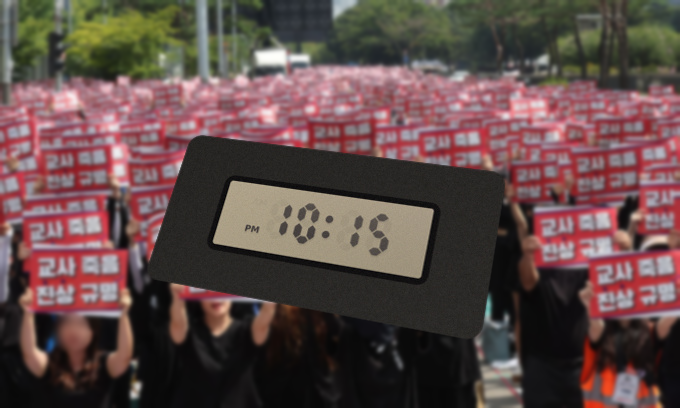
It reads h=10 m=15
